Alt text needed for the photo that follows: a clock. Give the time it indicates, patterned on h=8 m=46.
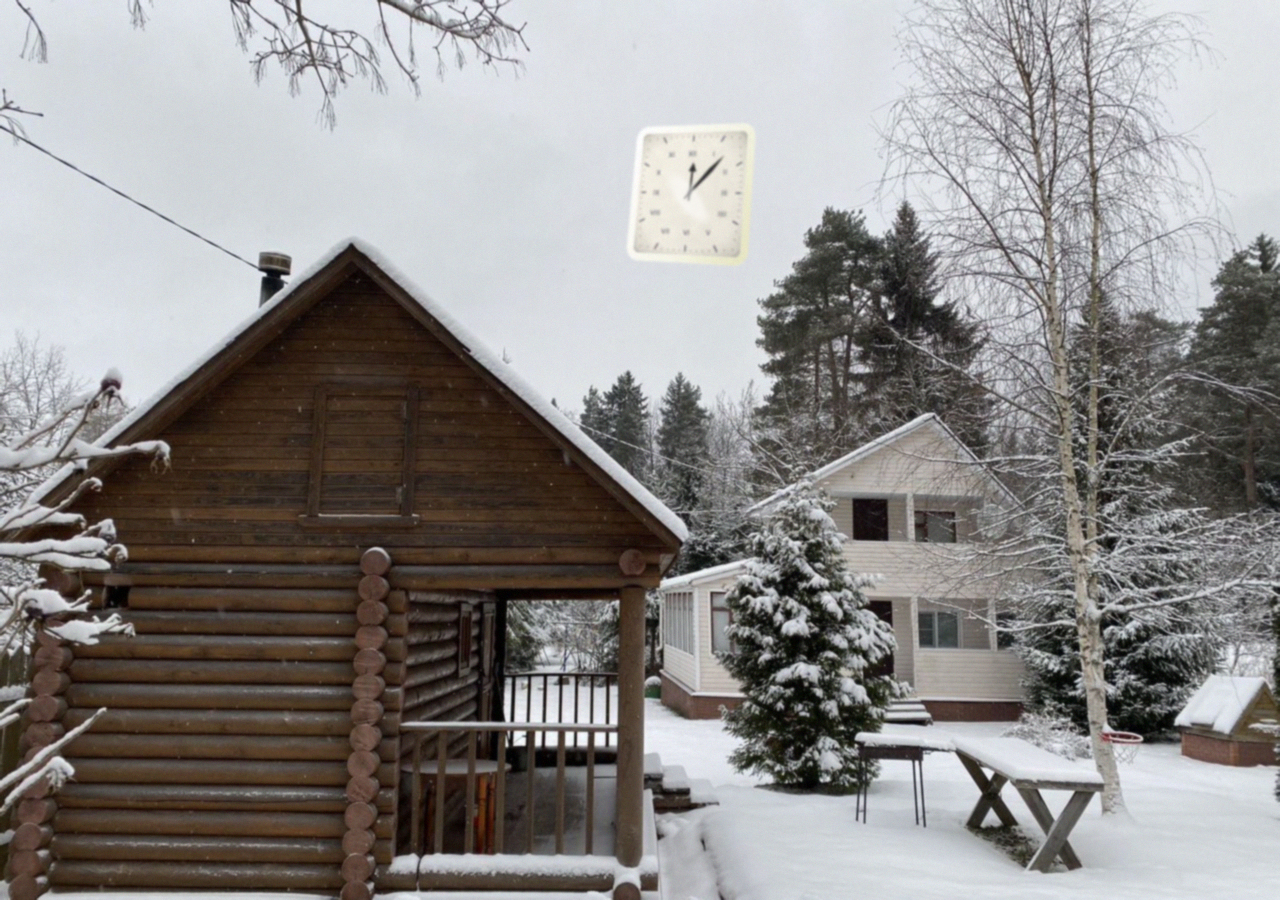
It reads h=12 m=7
